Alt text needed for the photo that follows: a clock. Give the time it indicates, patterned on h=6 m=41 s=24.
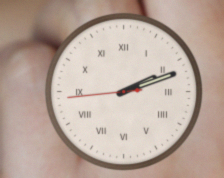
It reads h=2 m=11 s=44
